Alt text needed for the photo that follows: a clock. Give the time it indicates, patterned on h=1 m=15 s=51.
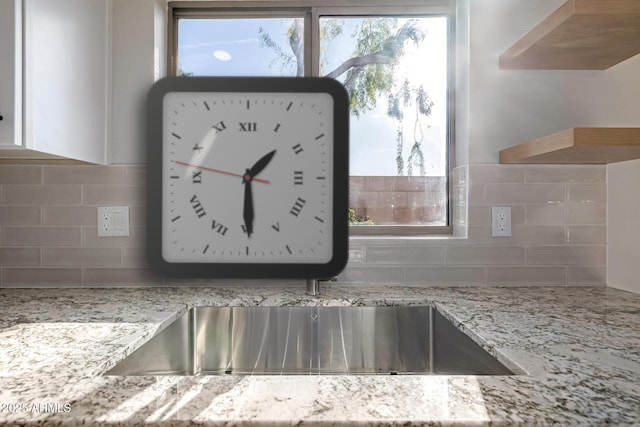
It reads h=1 m=29 s=47
